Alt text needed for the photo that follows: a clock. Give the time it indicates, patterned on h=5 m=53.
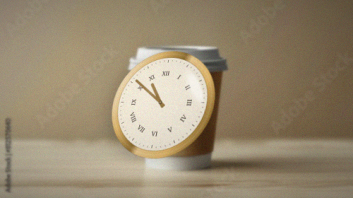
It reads h=10 m=51
